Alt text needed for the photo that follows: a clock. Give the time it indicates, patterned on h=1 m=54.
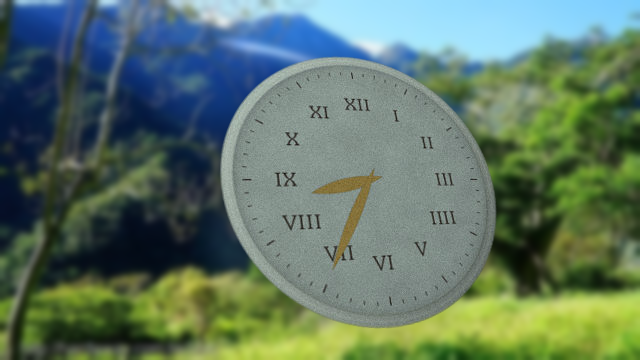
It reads h=8 m=35
